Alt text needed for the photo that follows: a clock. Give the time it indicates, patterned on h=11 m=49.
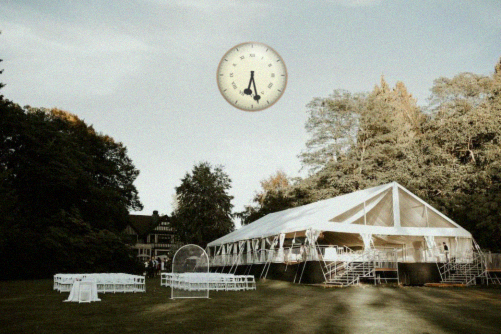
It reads h=6 m=28
